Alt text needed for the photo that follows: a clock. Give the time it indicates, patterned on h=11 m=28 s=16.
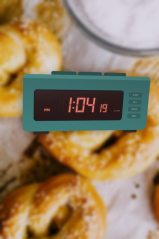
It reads h=1 m=4 s=19
